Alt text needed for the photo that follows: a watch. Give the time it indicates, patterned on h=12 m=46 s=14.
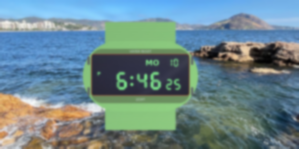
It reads h=6 m=46 s=25
